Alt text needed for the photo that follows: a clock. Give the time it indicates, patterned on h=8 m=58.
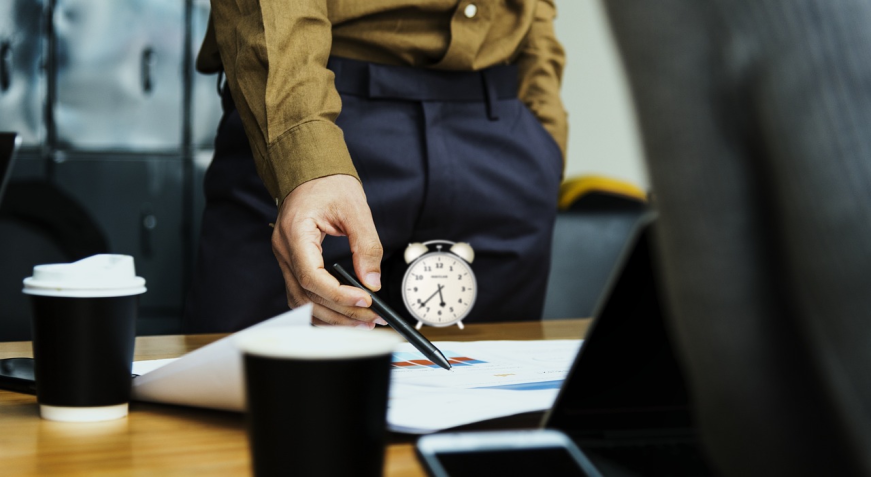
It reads h=5 m=38
